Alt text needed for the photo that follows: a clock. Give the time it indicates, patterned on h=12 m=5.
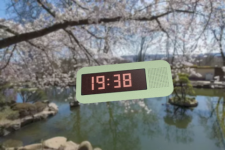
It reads h=19 m=38
